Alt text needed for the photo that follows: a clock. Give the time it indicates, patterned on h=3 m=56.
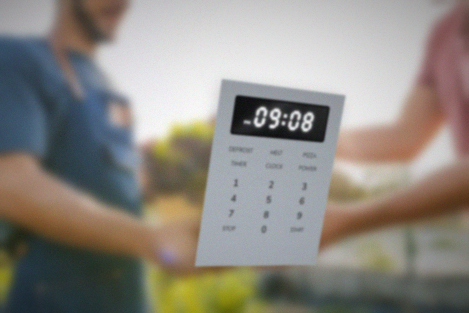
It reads h=9 m=8
